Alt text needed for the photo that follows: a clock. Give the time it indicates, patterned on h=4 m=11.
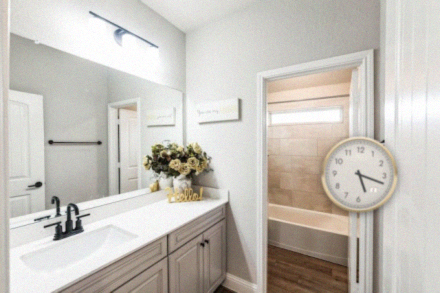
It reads h=5 m=18
